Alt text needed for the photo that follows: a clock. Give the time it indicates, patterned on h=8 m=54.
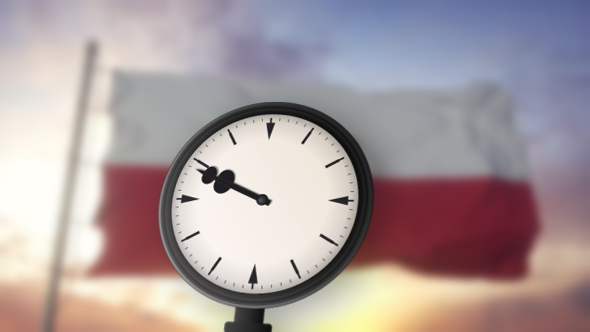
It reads h=9 m=49
